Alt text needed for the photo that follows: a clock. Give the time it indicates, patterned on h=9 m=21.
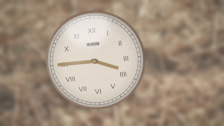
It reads h=3 m=45
